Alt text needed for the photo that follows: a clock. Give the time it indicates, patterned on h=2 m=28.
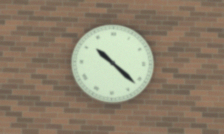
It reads h=10 m=22
